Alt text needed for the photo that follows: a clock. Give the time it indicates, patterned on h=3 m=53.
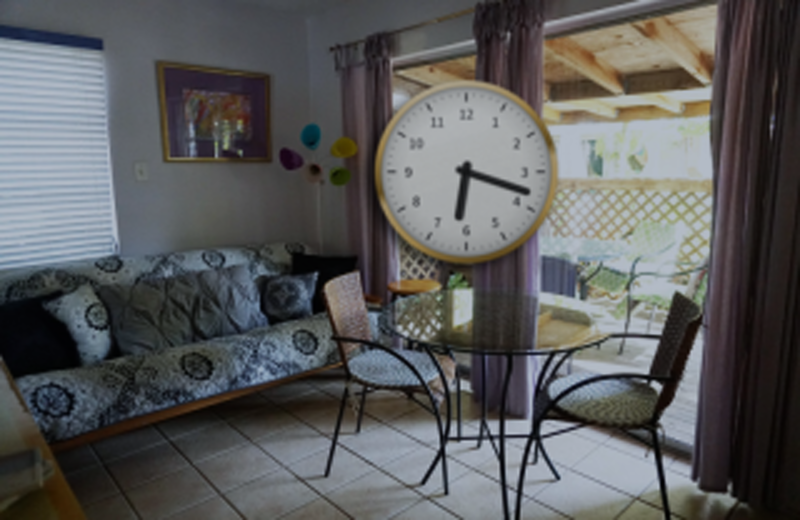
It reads h=6 m=18
